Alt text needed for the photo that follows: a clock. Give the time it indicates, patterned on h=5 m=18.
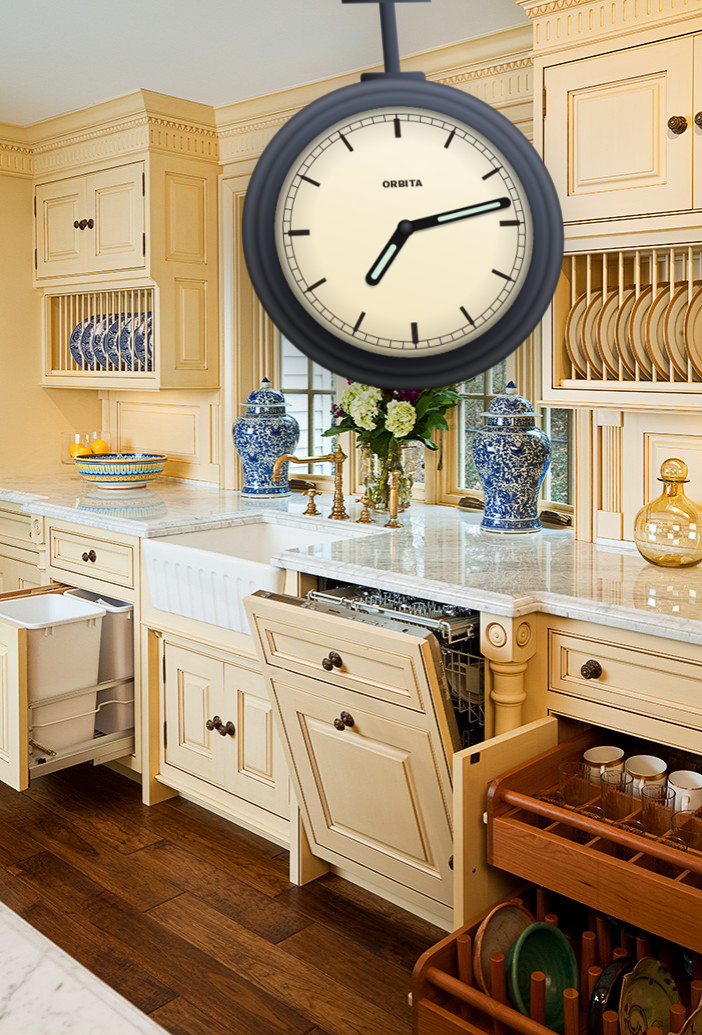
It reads h=7 m=13
